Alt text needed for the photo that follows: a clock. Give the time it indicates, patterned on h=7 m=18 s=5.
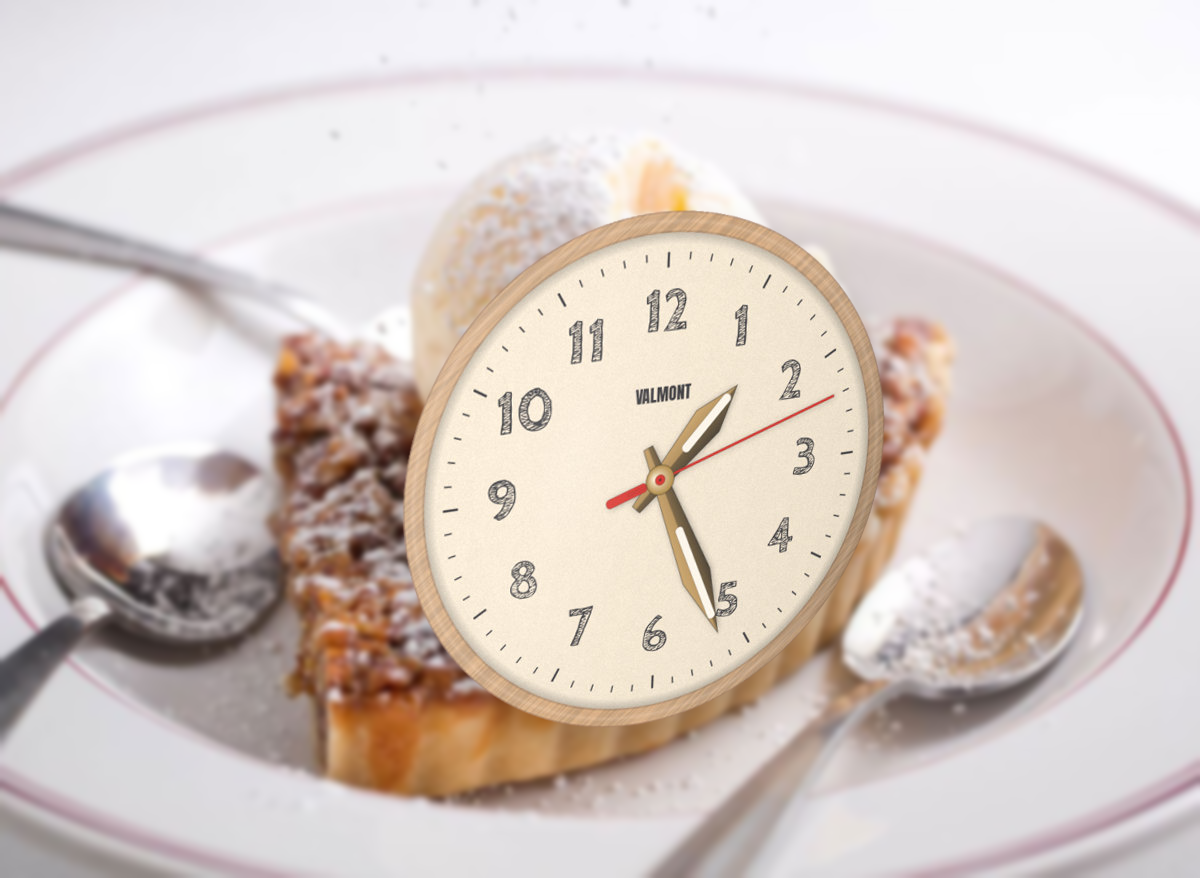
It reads h=1 m=26 s=12
